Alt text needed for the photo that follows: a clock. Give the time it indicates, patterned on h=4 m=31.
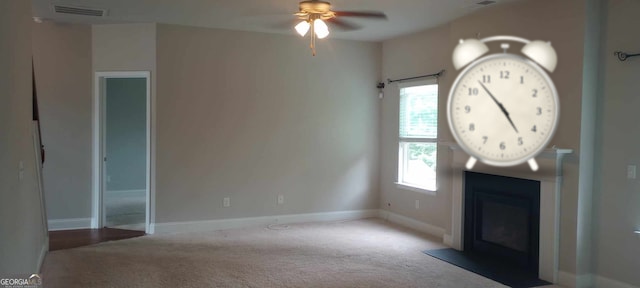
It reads h=4 m=53
